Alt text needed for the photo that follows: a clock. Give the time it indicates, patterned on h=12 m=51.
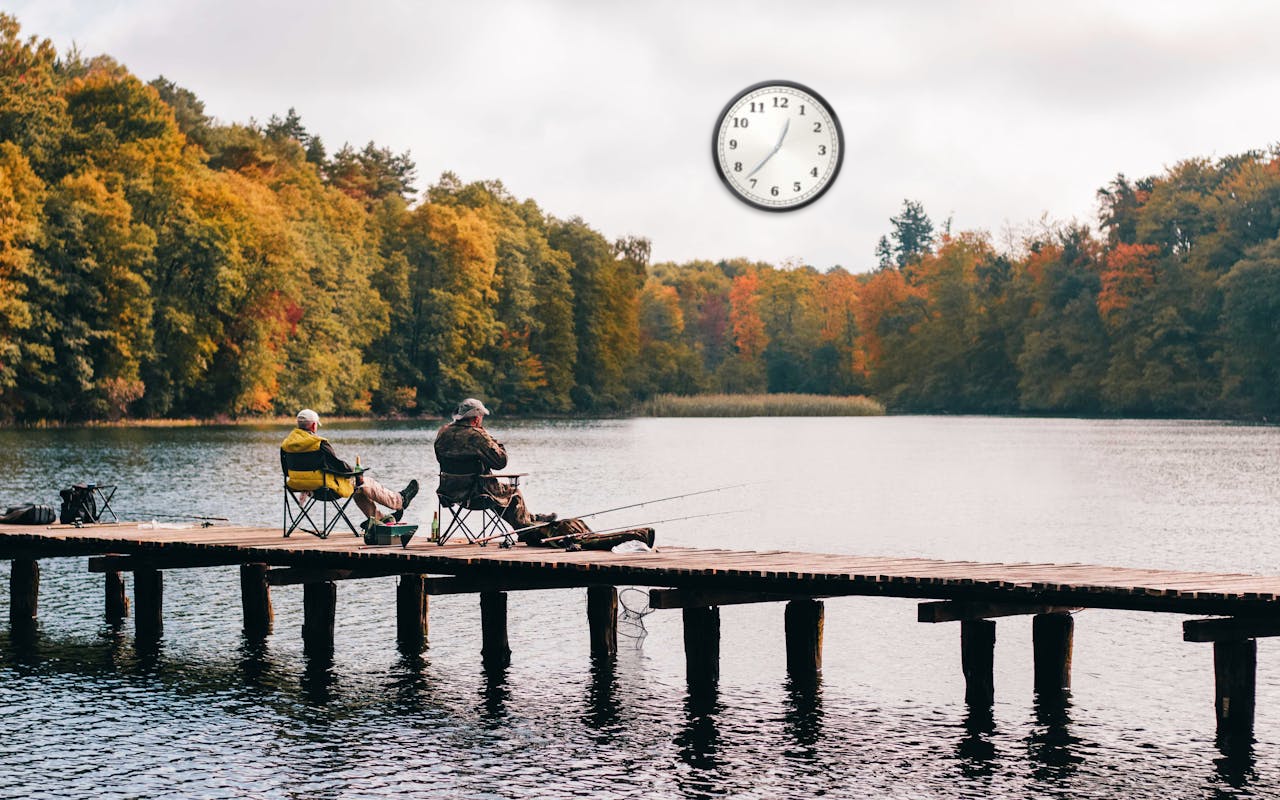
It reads h=12 m=37
